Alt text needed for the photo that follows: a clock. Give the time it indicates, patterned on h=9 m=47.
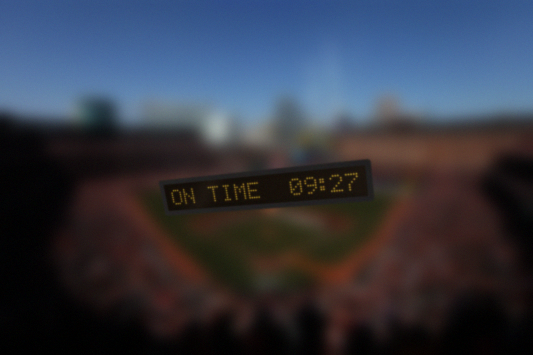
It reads h=9 m=27
